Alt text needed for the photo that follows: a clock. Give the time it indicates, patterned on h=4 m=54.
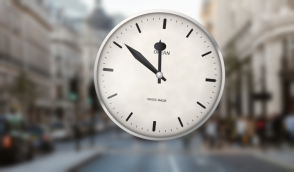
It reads h=11 m=51
